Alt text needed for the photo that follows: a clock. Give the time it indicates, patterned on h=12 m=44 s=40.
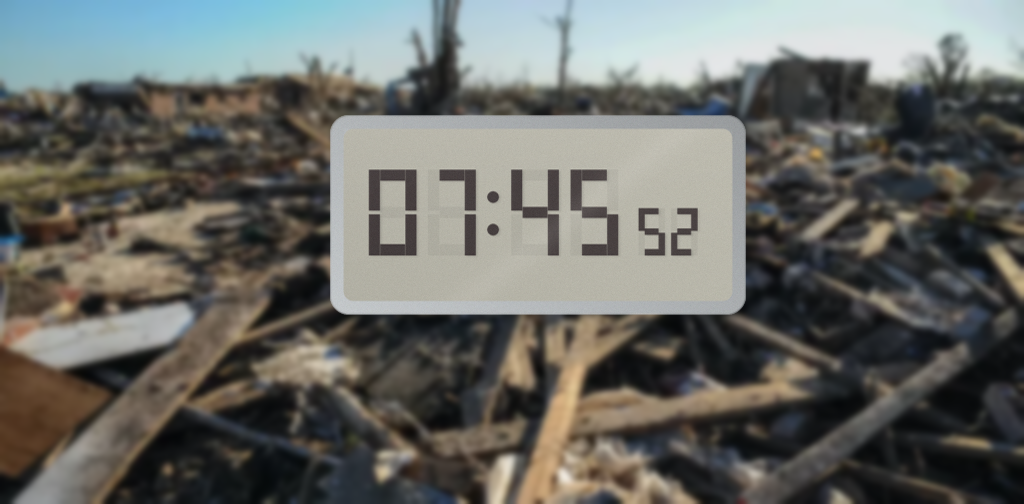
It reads h=7 m=45 s=52
